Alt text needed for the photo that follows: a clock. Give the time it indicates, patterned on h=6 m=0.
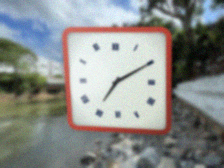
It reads h=7 m=10
